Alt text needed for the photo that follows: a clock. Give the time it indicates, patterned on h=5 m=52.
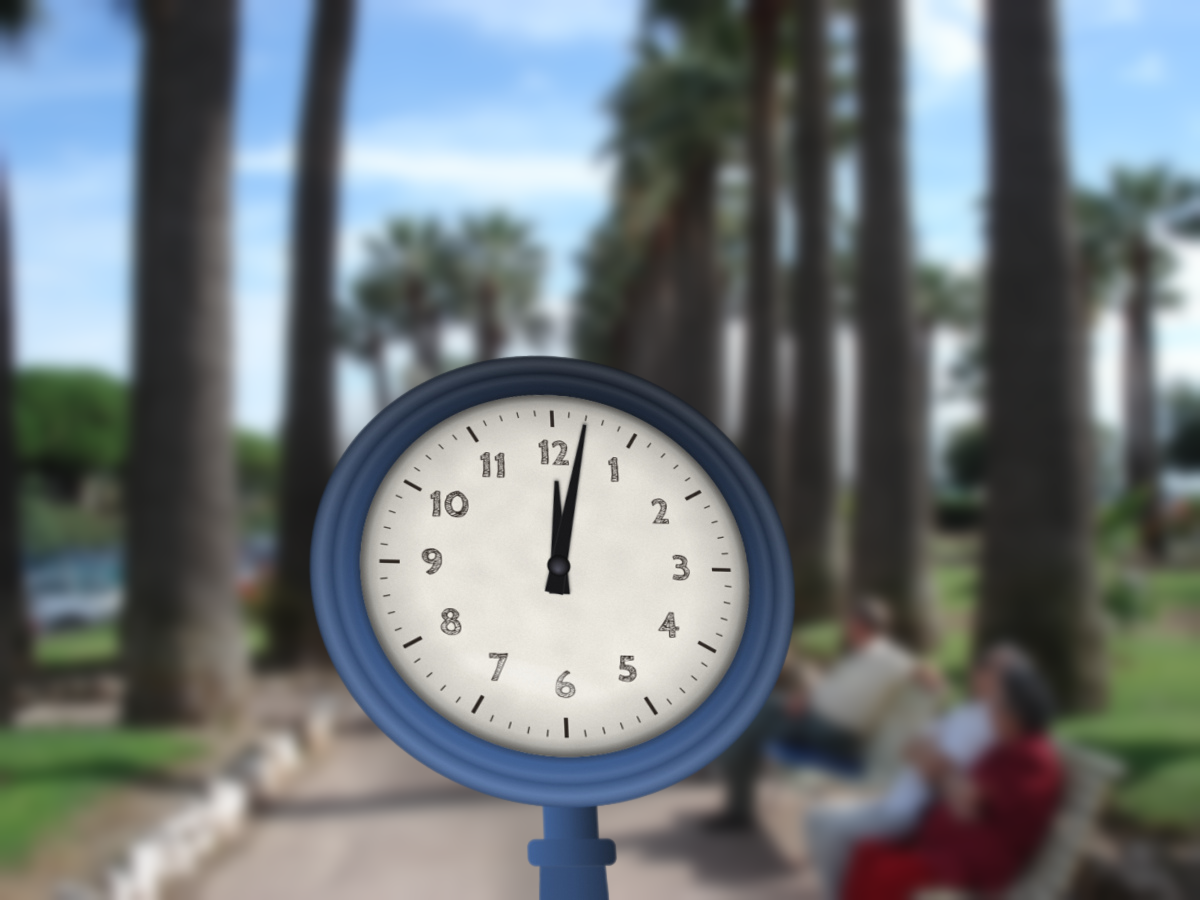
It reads h=12 m=2
